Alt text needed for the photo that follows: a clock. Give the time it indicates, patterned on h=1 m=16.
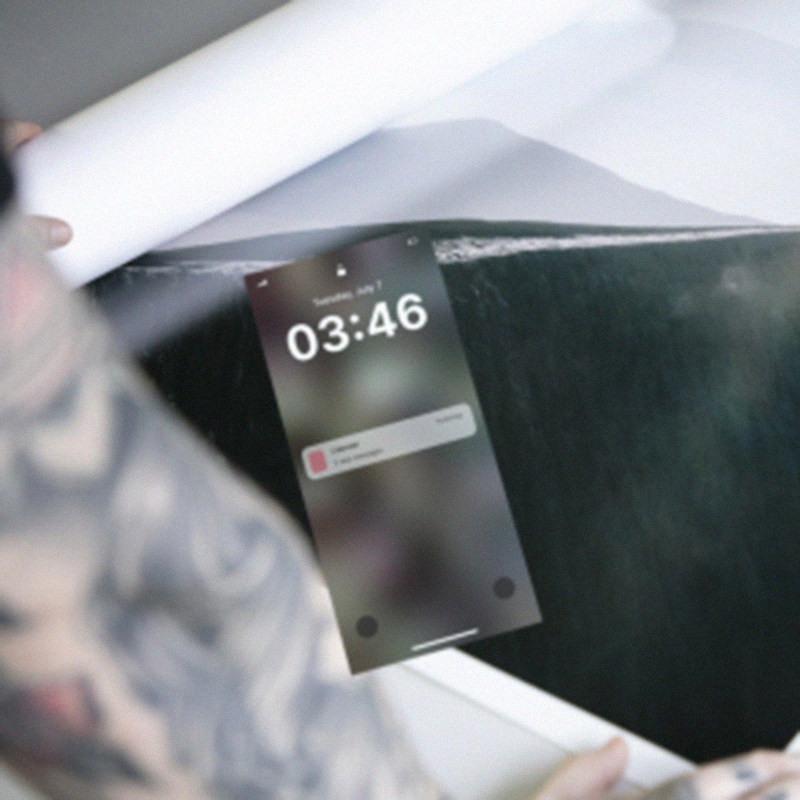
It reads h=3 m=46
